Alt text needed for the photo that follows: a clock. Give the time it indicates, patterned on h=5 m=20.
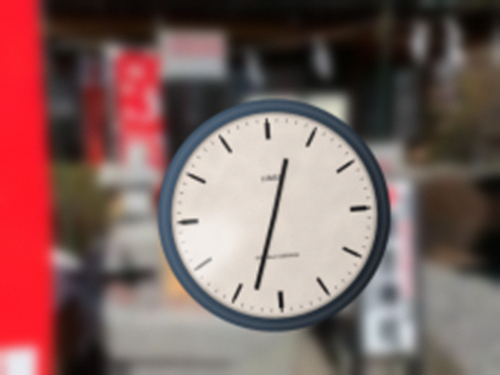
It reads h=12 m=33
